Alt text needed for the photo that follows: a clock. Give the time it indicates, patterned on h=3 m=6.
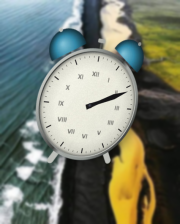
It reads h=2 m=11
